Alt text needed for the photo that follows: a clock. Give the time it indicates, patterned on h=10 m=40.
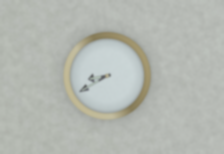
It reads h=8 m=40
